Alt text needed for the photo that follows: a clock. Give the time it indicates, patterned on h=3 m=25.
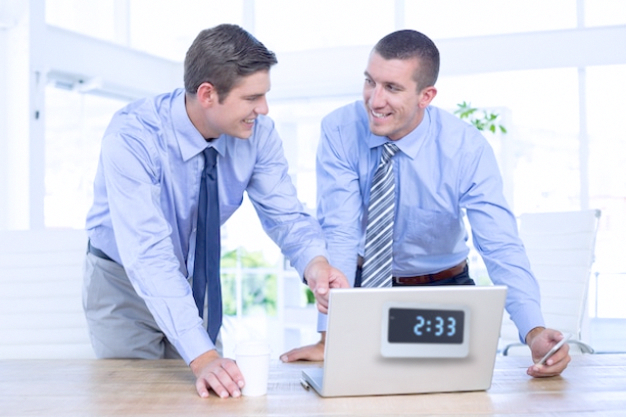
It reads h=2 m=33
